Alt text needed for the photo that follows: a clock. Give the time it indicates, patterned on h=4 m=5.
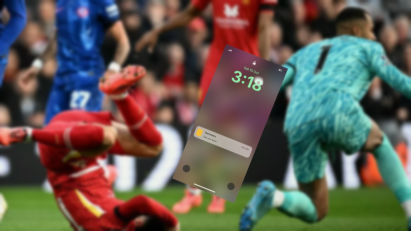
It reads h=3 m=18
